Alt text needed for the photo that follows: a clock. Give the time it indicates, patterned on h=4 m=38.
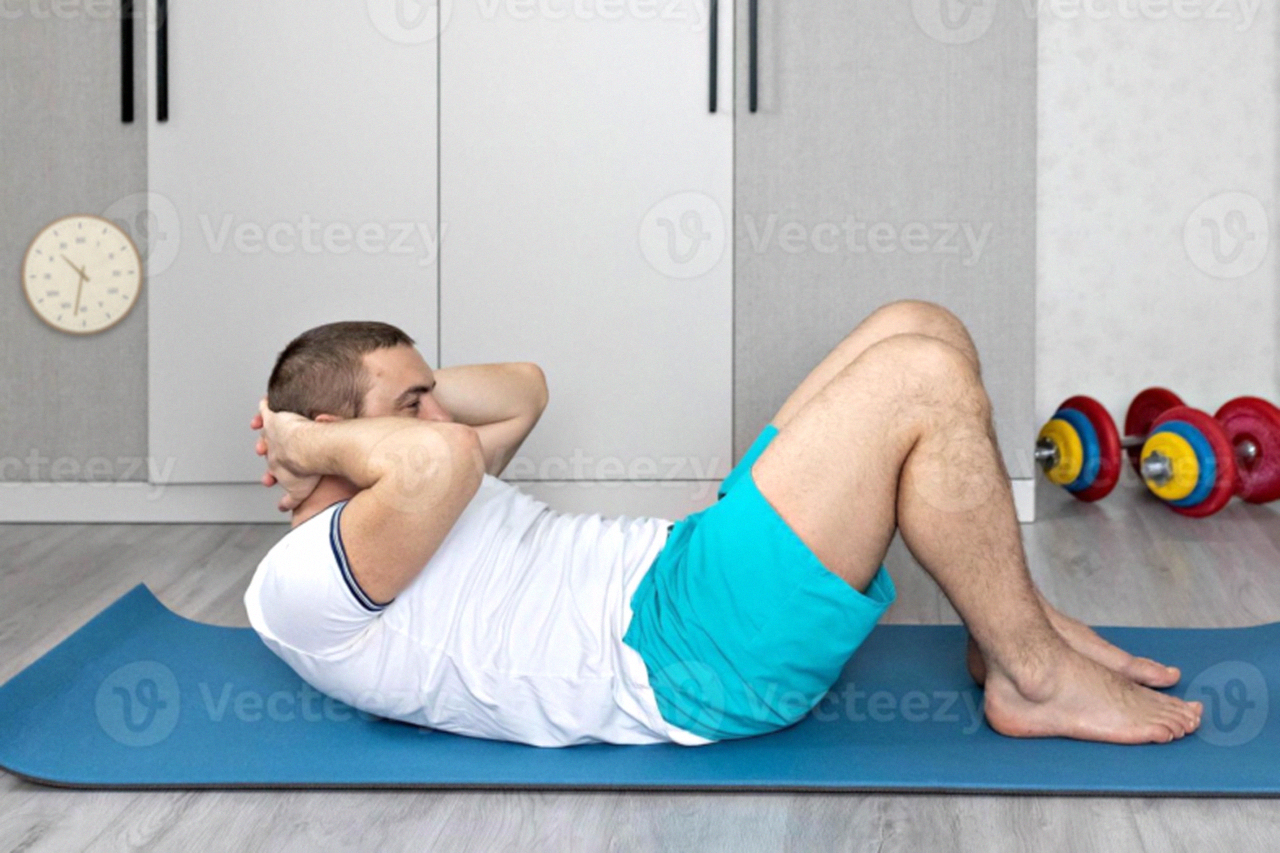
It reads h=10 m=32
